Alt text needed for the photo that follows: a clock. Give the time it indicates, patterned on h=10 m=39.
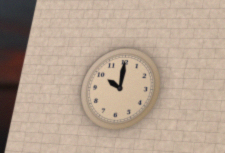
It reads h=10 m=0
